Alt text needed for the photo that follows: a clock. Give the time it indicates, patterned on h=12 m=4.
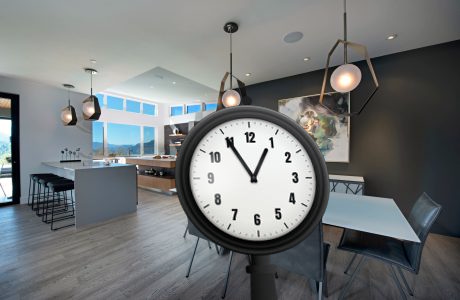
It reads h=12 m=55
